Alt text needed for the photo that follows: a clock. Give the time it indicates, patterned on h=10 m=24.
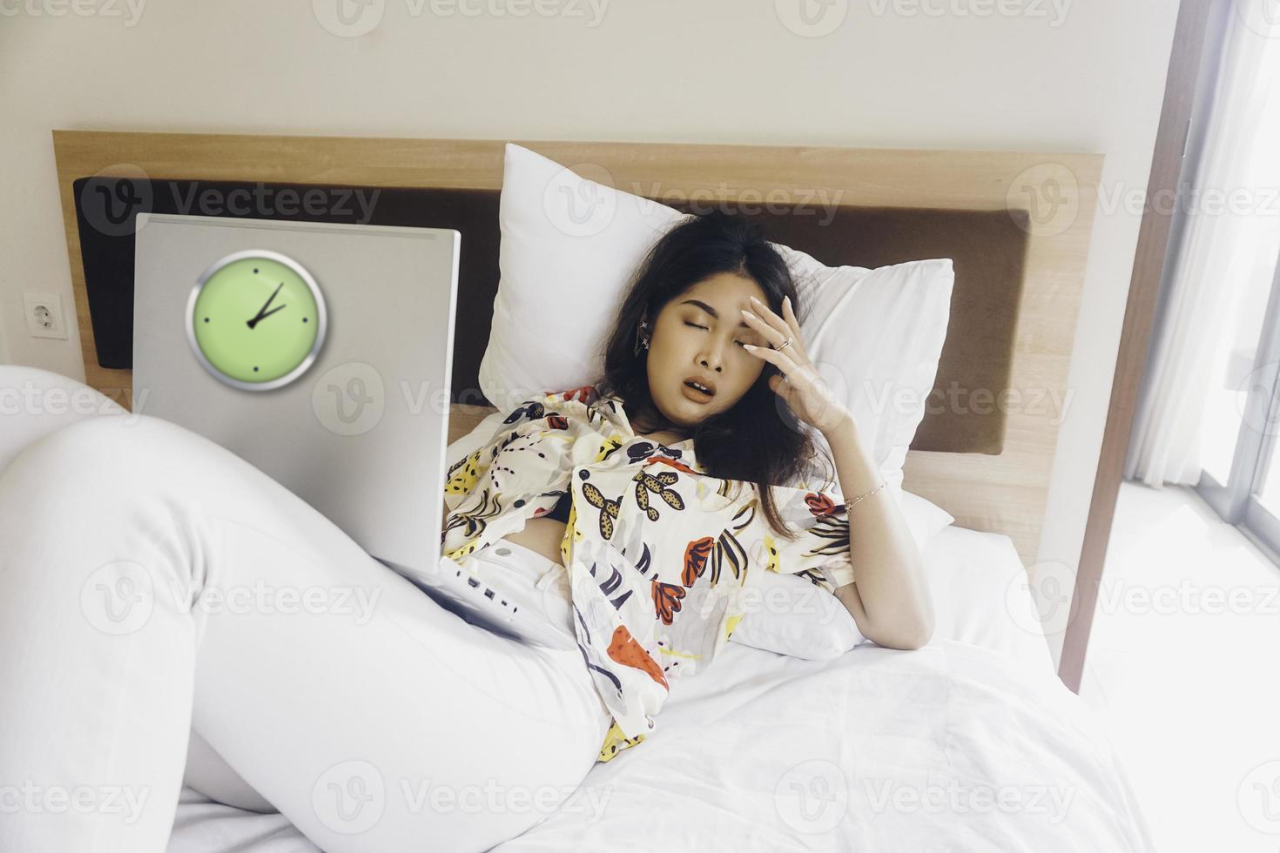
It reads h=2 m=6
